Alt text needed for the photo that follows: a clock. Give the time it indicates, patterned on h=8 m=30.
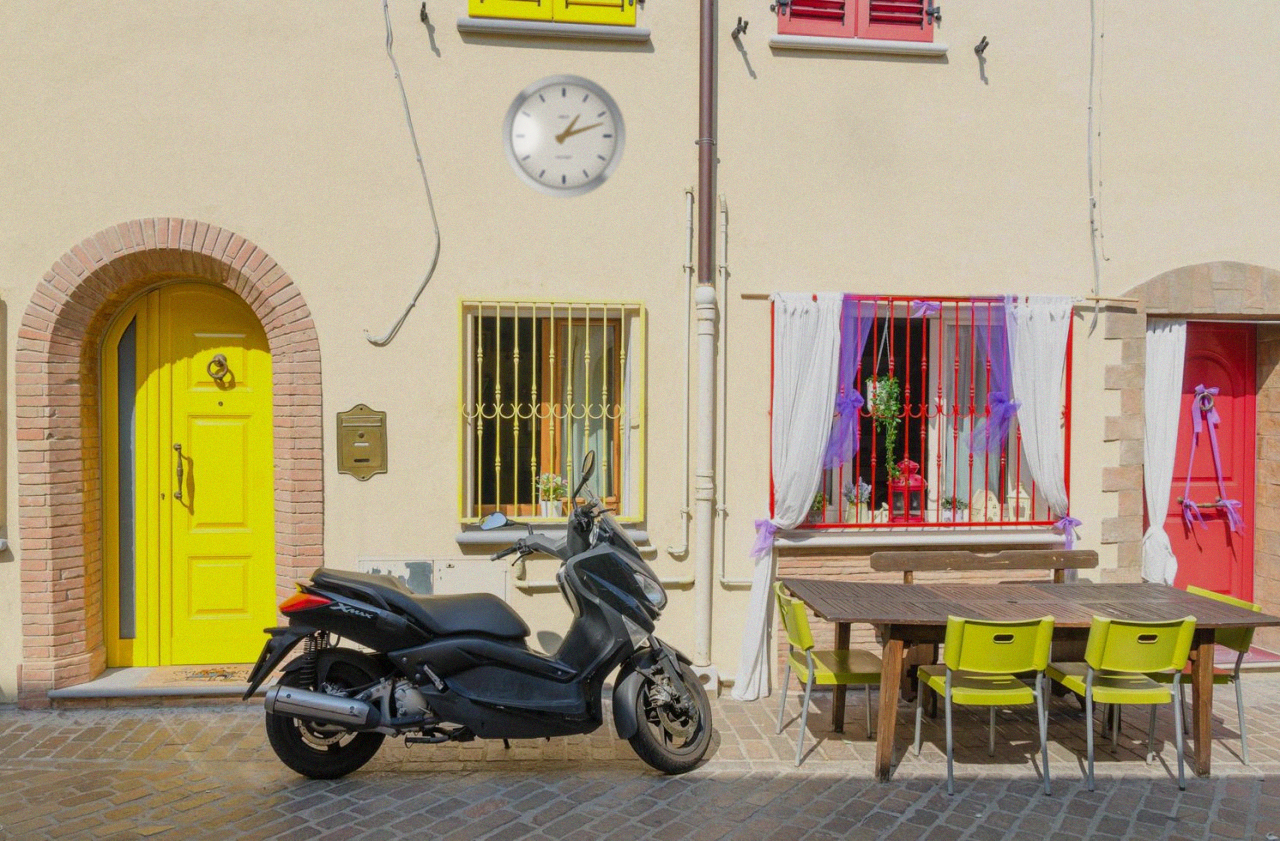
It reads h=1 m=12
